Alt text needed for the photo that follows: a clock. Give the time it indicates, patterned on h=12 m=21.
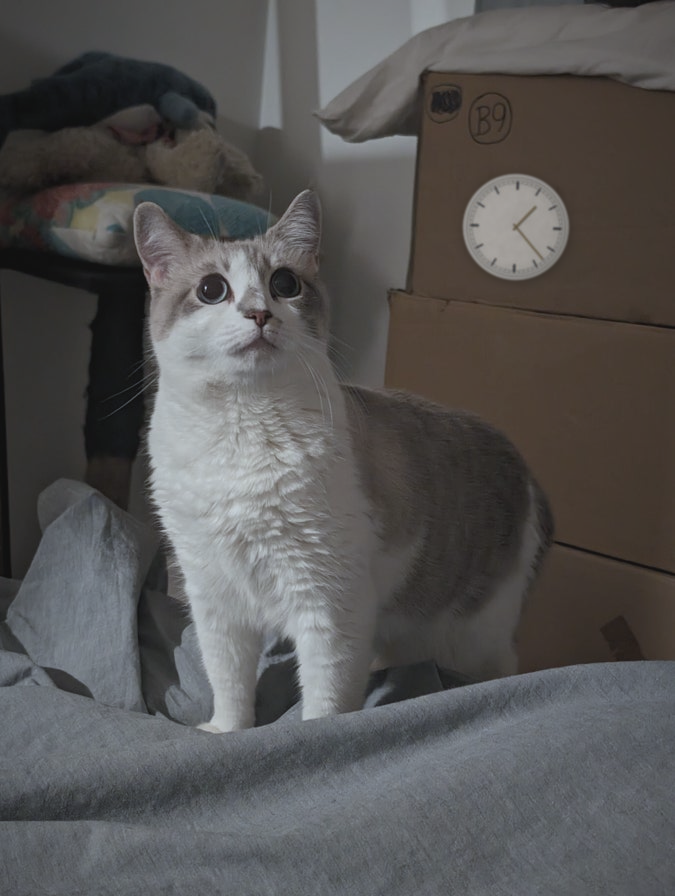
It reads h=1 m=23
